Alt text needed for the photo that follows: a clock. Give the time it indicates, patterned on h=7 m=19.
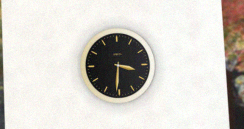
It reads h=3 m=31
